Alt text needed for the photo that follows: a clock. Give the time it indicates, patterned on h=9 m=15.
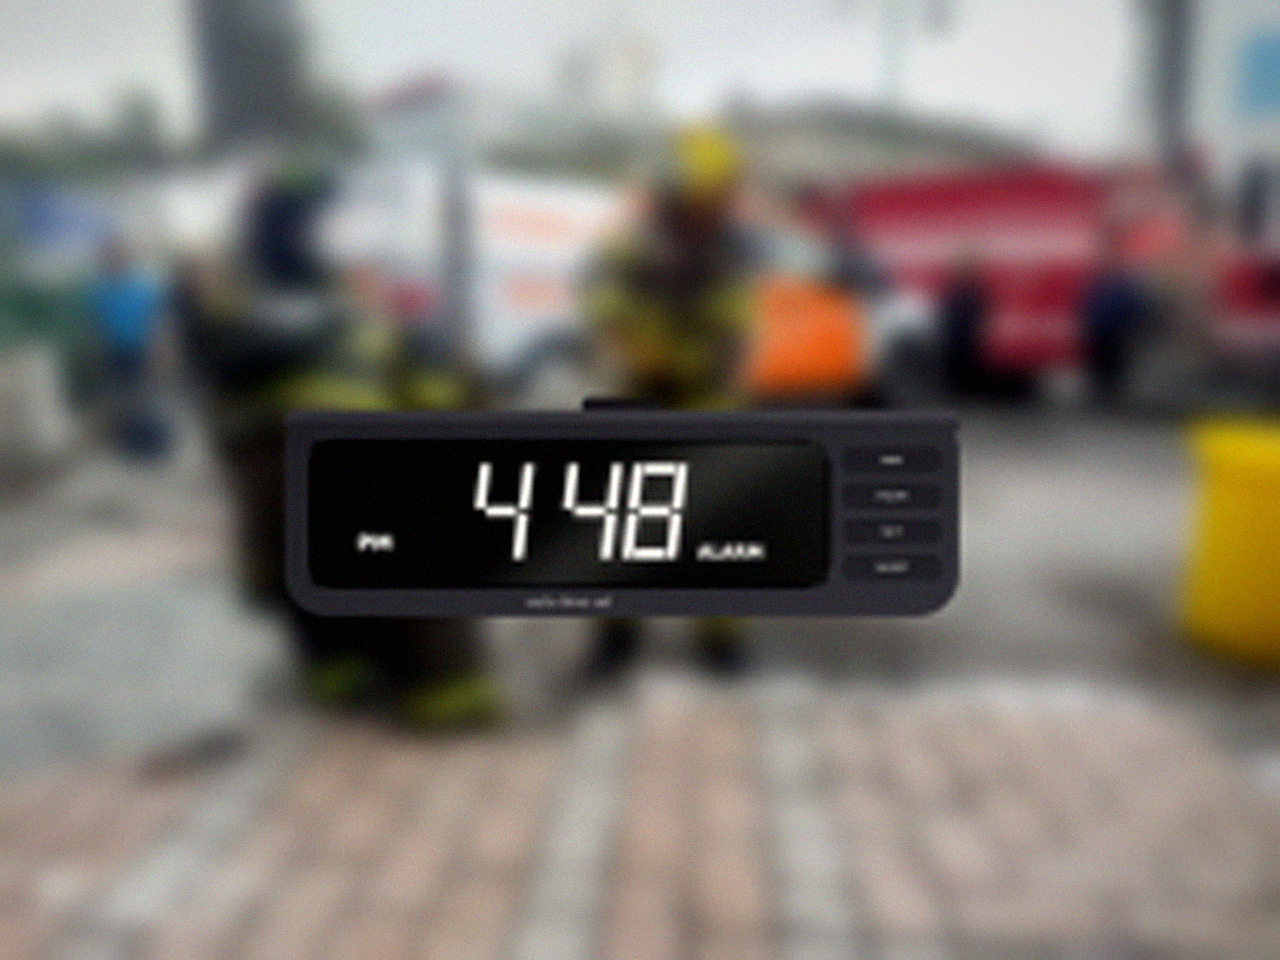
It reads h=4 m=48
